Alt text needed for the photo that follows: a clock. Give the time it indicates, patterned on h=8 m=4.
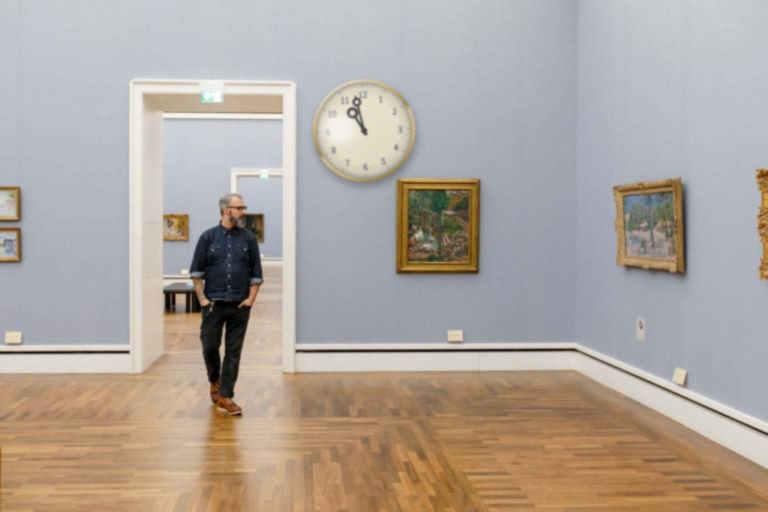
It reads h=10 m=58
